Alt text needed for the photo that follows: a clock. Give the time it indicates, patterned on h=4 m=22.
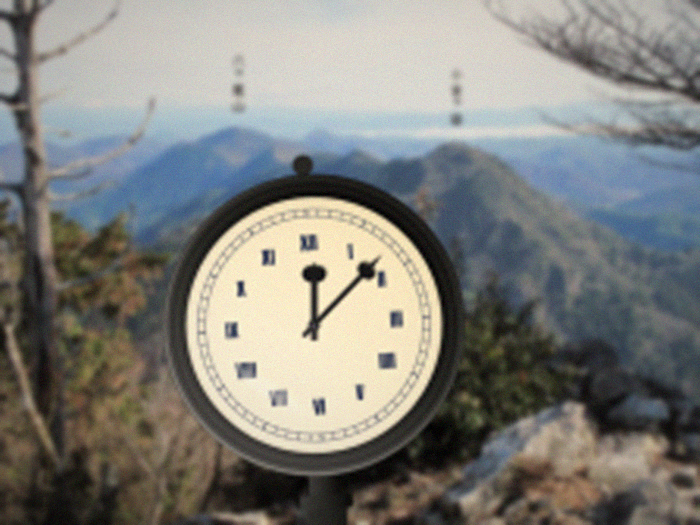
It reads h=12 m=8
